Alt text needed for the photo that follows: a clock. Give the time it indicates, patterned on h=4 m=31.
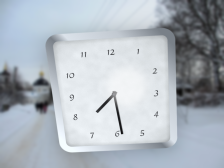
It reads h=7 m=29
